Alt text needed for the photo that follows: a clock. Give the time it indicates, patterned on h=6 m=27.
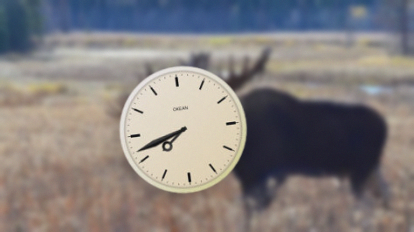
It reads h=7 m=42
